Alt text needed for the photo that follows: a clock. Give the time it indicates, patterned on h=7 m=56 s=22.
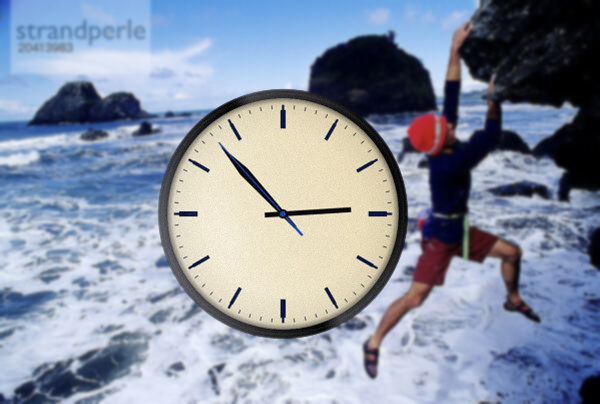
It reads h=2 m=52 s=53
